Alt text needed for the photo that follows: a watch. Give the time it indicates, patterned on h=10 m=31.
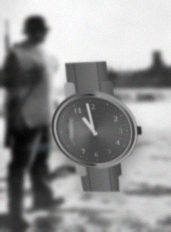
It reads h=10 m=59
